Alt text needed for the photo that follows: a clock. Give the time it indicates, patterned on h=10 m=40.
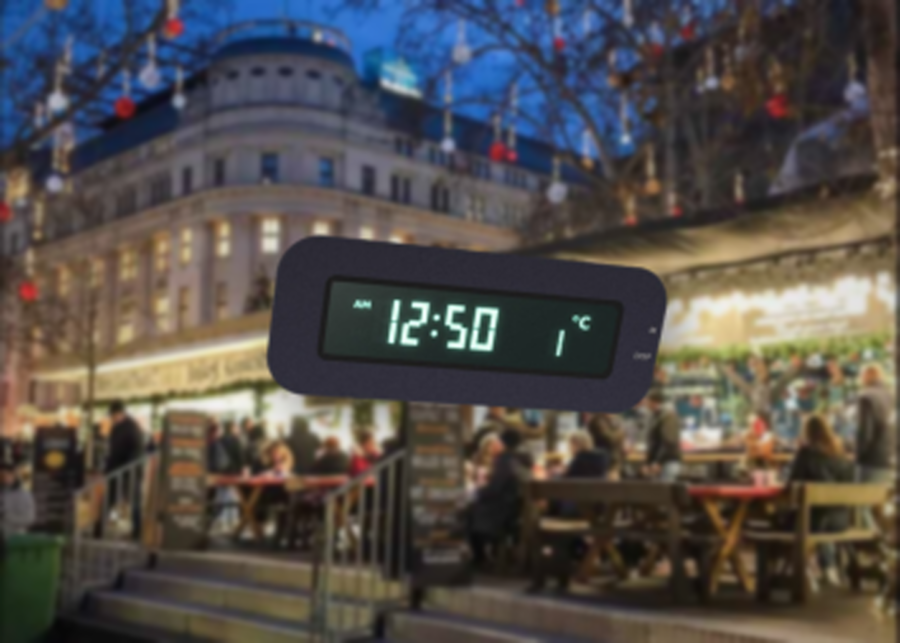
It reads h=12 m=50
